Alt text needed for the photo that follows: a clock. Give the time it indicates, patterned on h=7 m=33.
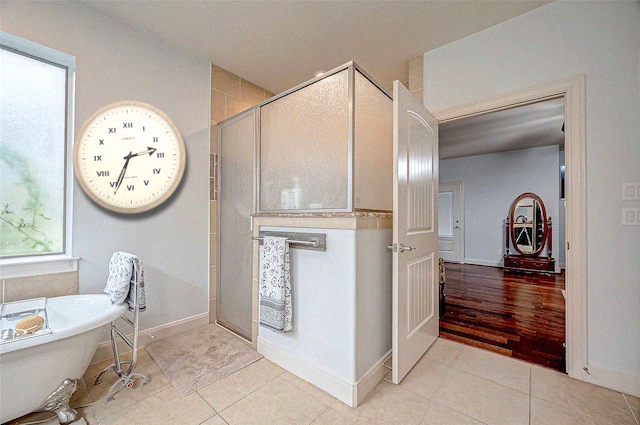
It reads h=2 m=34
